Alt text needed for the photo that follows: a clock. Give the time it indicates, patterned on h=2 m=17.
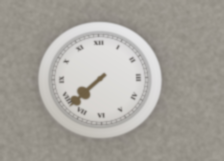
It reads h=7 m=38
